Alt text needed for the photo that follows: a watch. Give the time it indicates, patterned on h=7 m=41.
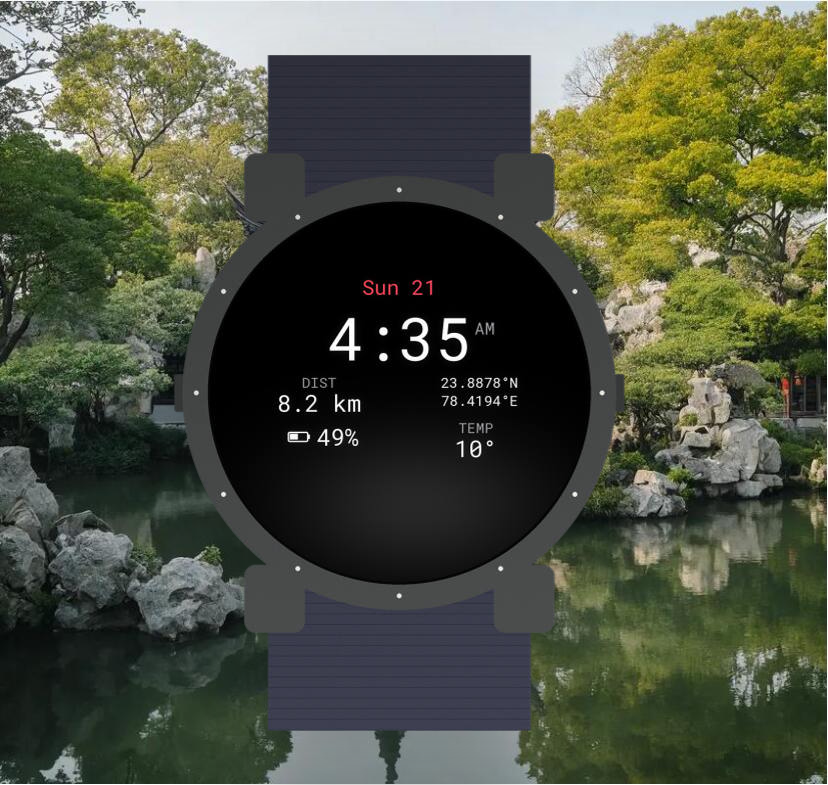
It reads h=4 m=35
